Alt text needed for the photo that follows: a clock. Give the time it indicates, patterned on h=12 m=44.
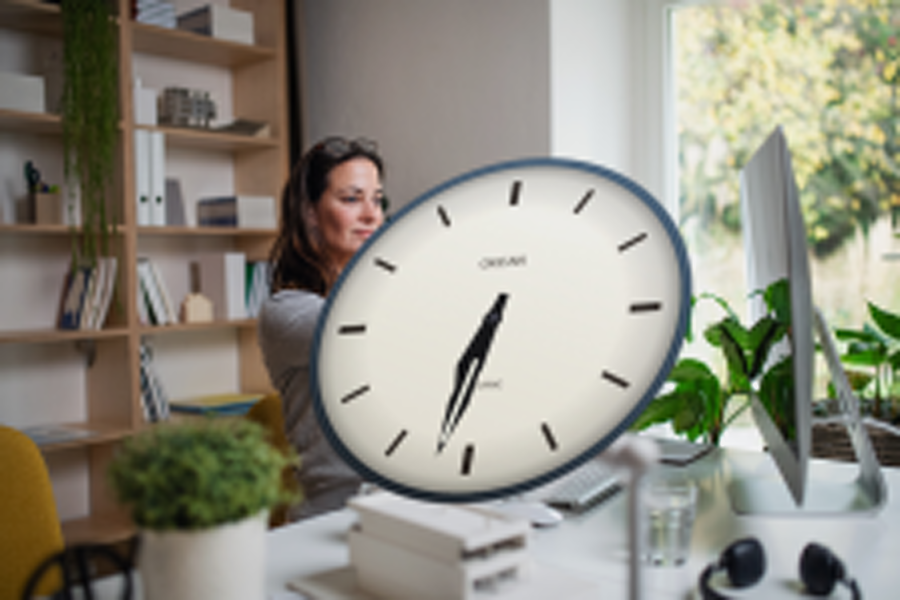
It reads h=6 m=32
